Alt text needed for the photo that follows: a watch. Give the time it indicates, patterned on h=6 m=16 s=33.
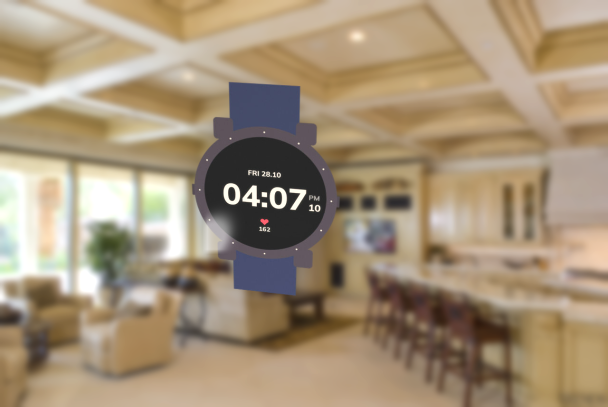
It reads h=4 m=7 s=10
